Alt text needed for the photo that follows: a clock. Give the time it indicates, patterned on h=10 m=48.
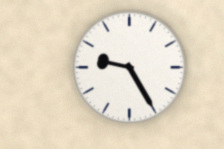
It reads h=9 m=25
